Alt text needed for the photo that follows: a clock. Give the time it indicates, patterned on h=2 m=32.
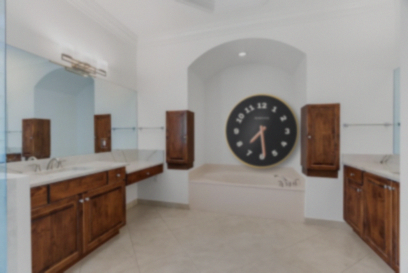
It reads h=7 m=29
